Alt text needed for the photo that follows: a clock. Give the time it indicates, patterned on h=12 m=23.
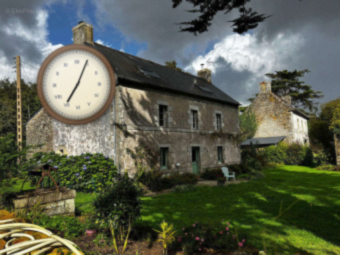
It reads h=7 m=4
